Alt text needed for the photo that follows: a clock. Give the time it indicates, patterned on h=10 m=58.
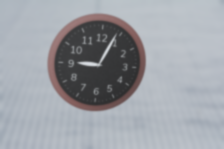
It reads h=9 m=4
